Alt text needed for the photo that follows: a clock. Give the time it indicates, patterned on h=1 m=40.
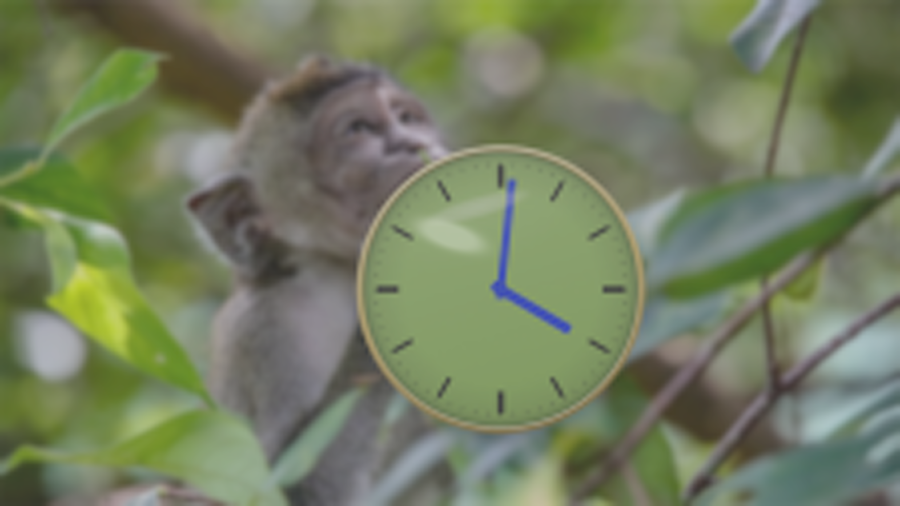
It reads h=4 m=1
